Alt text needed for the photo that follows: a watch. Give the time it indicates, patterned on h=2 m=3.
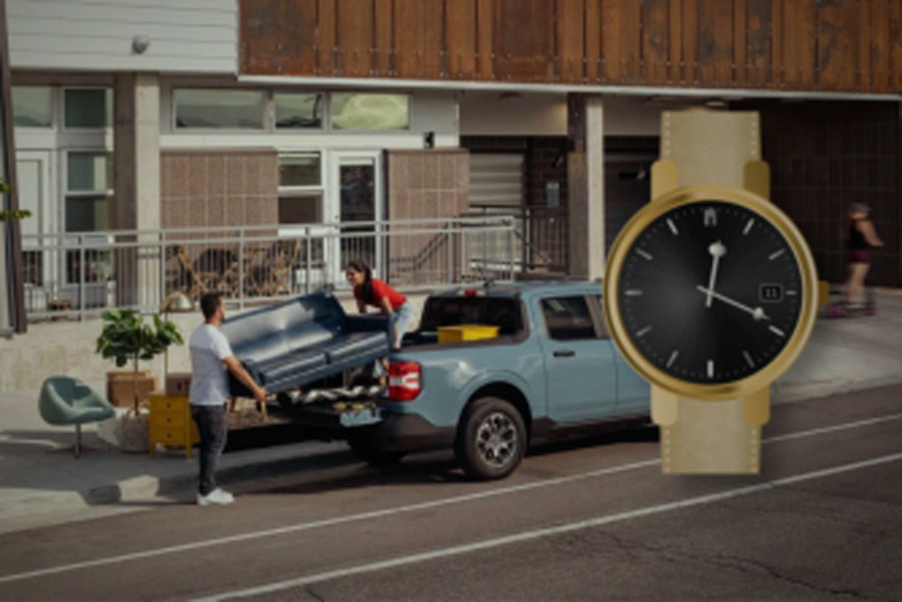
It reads h=12 m=19
